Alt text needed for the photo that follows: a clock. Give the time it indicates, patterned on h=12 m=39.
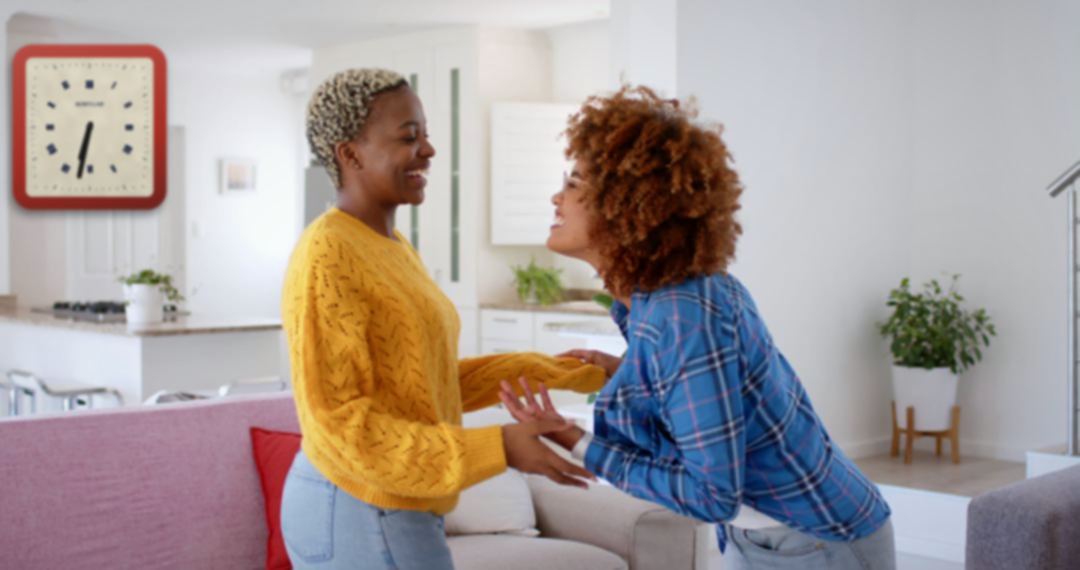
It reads h=6 m=32
